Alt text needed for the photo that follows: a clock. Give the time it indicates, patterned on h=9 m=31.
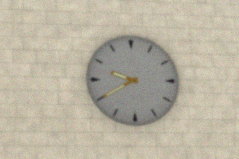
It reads h=9 m=40
